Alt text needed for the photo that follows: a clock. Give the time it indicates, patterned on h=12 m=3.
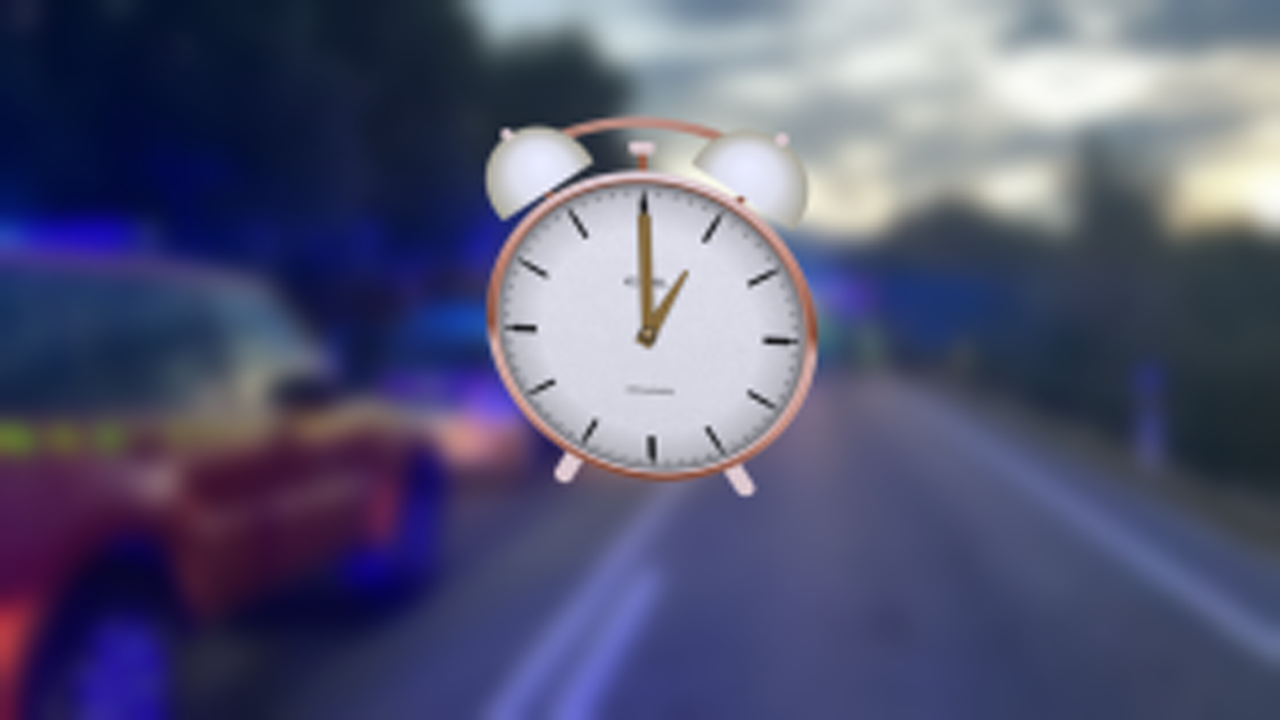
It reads h=1 m=0
